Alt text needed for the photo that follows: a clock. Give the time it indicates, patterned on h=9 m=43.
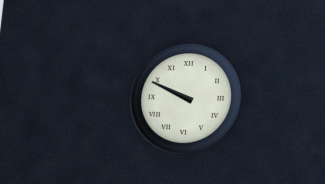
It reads h=9 m=49
